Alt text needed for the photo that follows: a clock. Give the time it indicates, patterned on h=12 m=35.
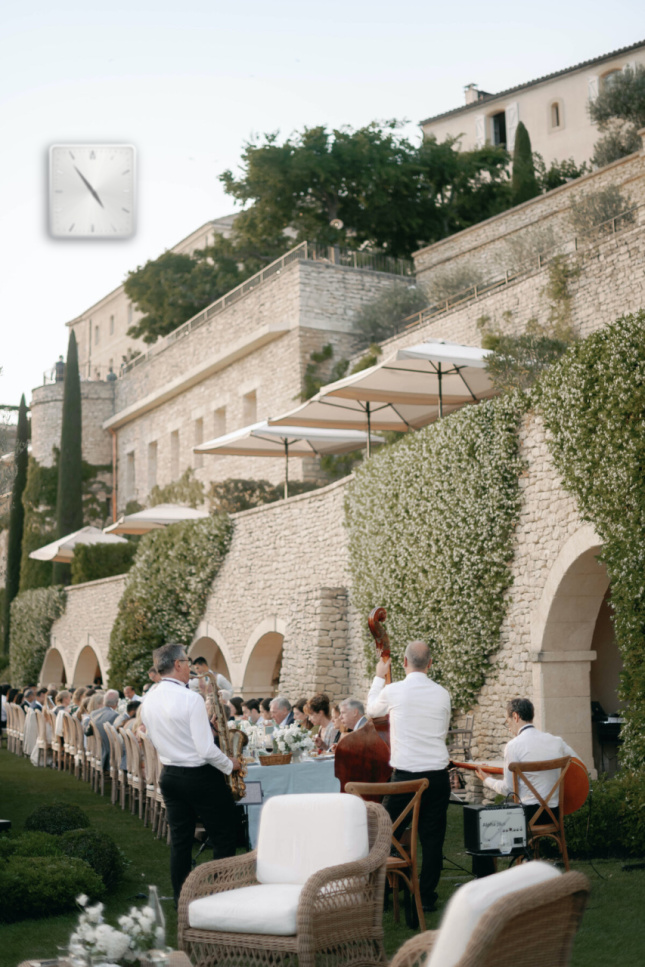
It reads h=4 m=54
